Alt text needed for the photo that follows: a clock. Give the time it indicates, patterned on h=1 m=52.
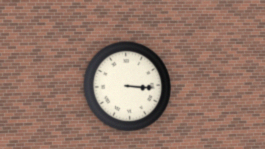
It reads h=3 m=16
